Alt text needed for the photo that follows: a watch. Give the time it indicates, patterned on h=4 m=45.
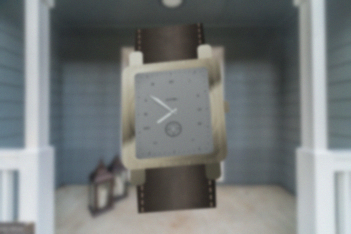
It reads h=7 m=52
